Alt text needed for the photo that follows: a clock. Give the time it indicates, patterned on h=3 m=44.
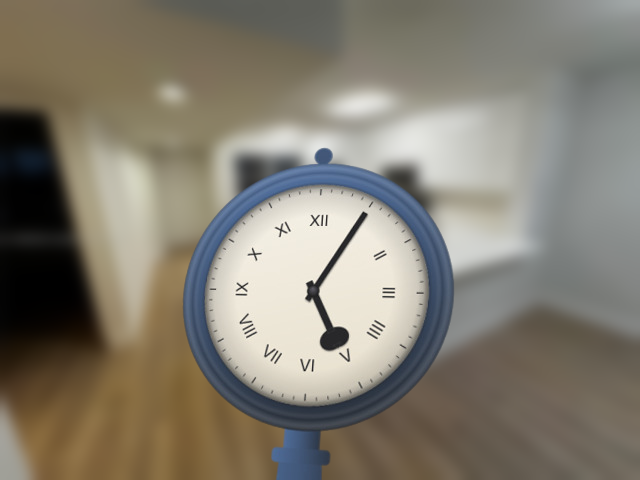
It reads h=5 m=5
